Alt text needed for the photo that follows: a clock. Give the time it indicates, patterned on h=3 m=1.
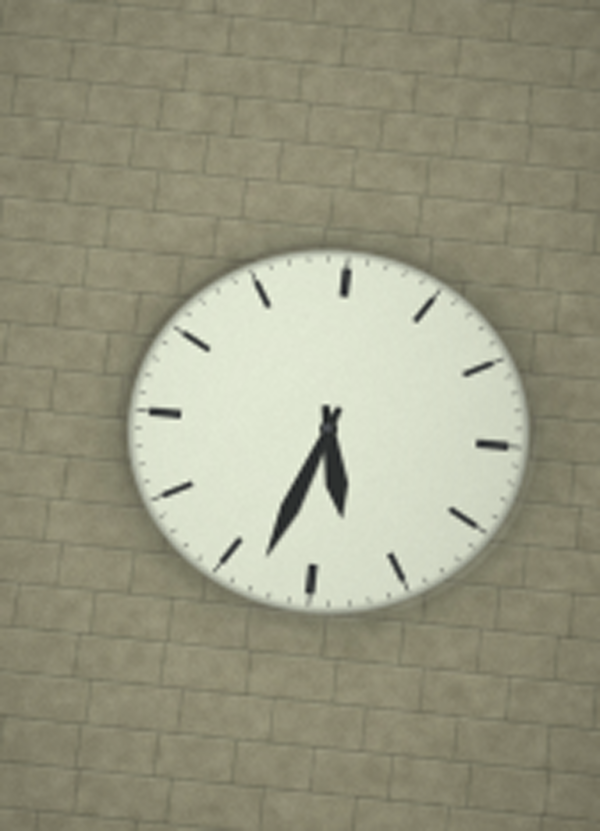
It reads h=5 m=33
